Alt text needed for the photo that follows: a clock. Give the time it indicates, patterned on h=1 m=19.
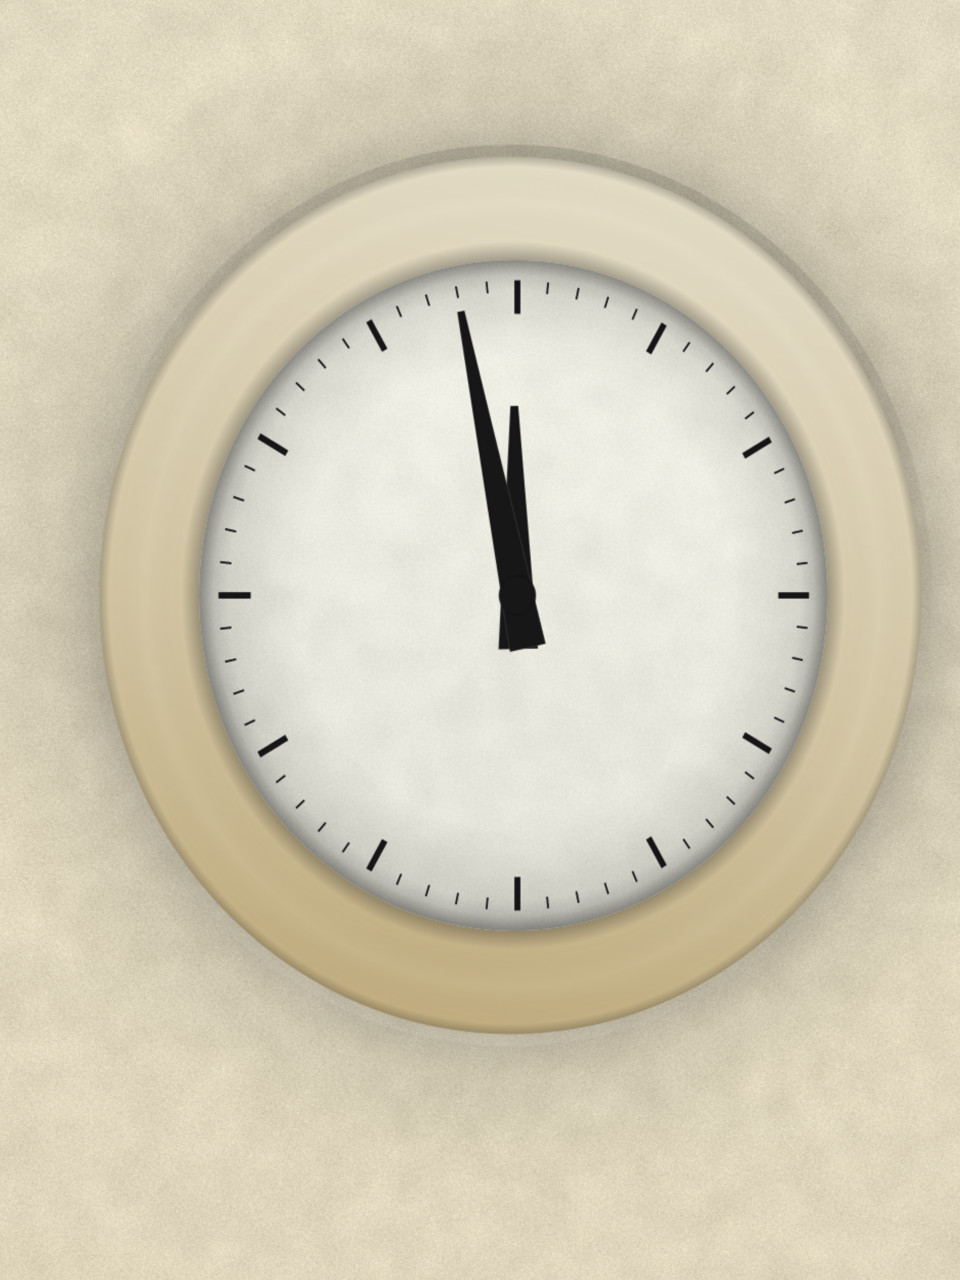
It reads h=11 m=58
